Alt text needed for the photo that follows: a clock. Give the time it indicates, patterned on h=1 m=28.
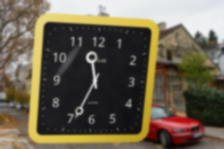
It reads h=11 m=34
